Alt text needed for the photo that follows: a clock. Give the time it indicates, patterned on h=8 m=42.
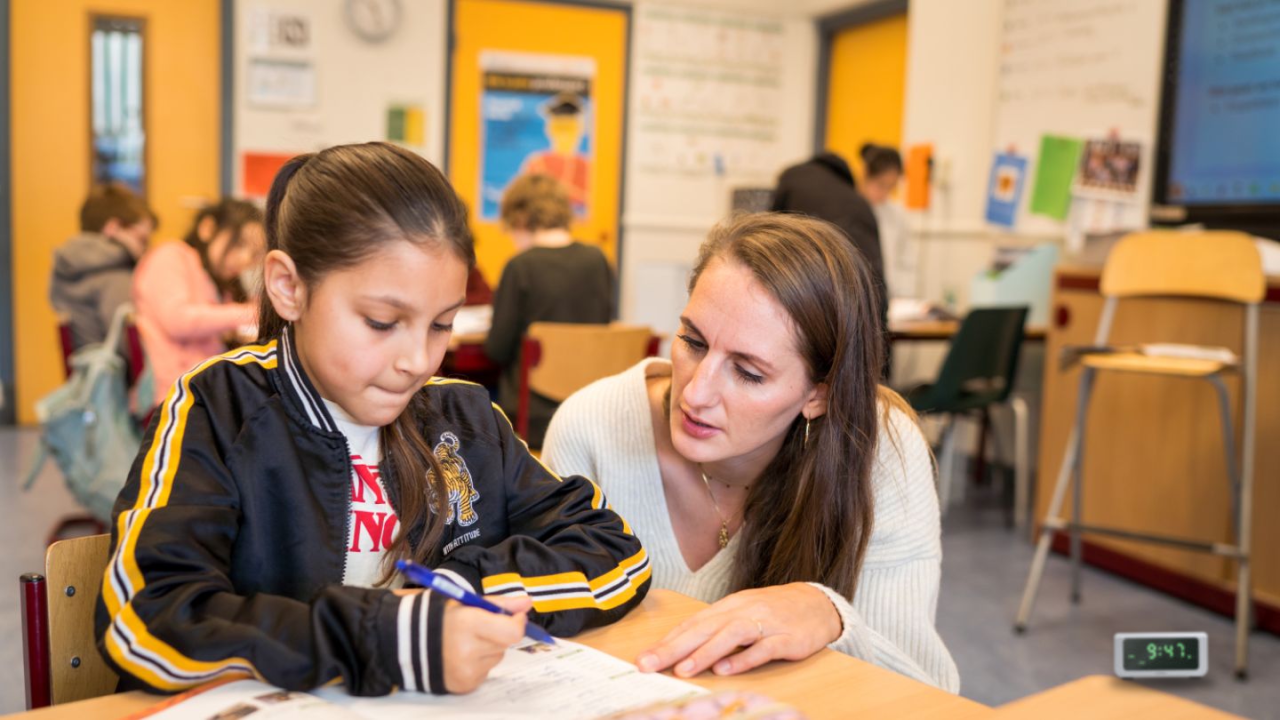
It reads h=9 m=47
